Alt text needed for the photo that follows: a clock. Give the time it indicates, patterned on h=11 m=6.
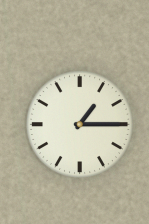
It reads h=1 m=15
